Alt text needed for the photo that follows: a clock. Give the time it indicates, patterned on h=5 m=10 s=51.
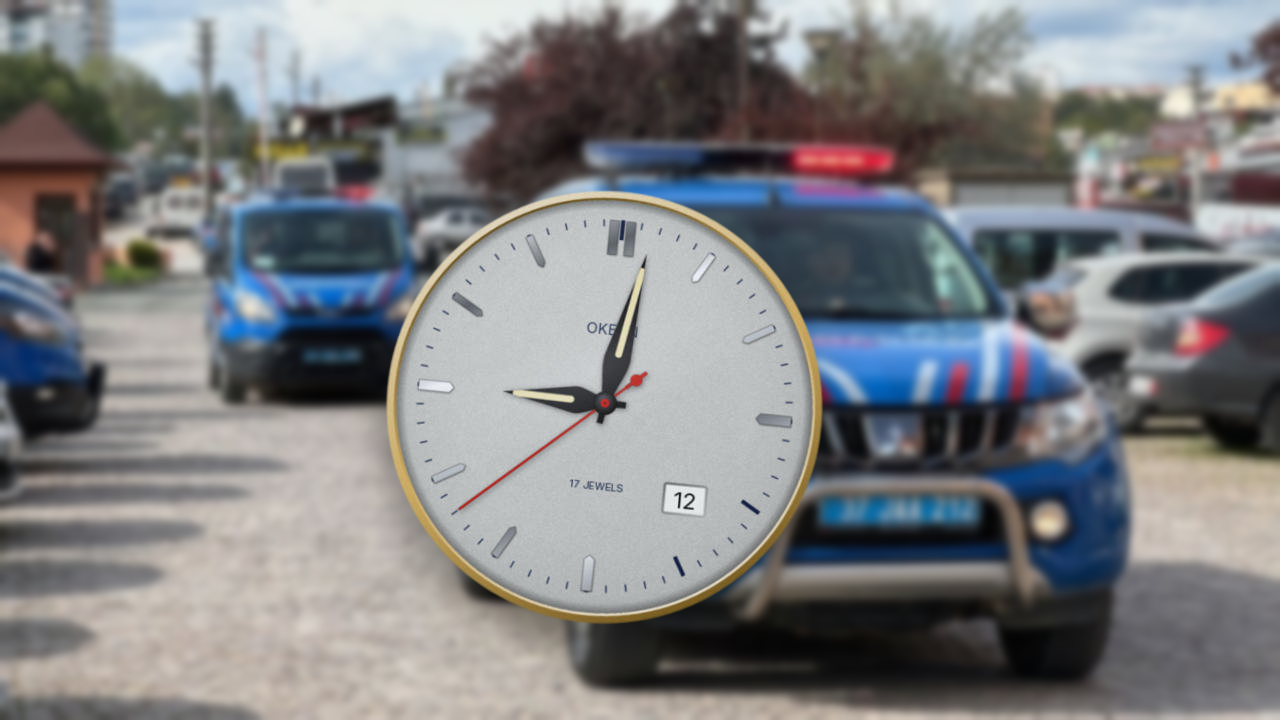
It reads h=9 m=1 s=38
